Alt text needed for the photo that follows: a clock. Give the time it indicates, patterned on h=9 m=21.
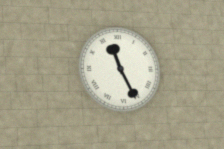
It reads h=11 m=26
